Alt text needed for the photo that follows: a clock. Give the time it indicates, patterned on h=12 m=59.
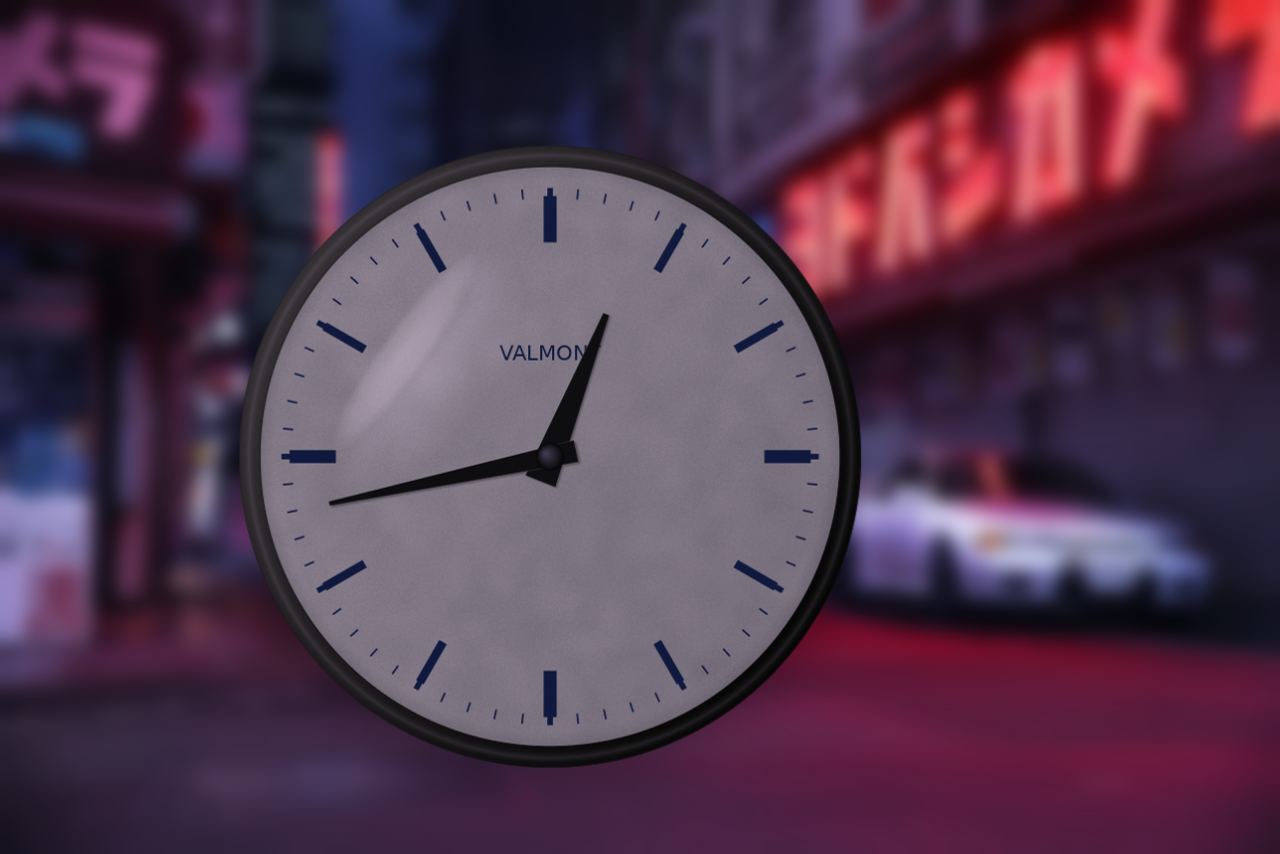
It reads h=12 m=43
